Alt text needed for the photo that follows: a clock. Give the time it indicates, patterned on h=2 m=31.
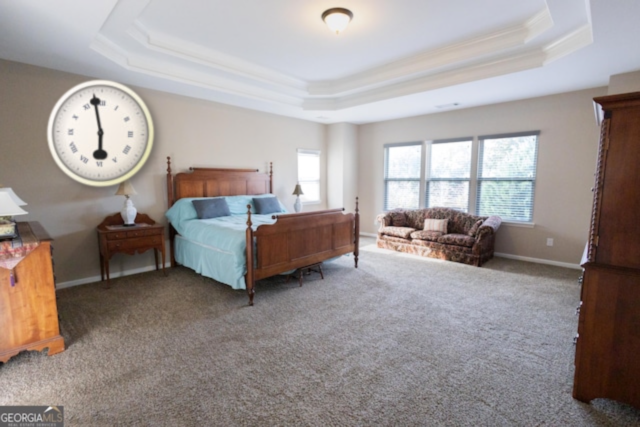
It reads h=5 m=58
